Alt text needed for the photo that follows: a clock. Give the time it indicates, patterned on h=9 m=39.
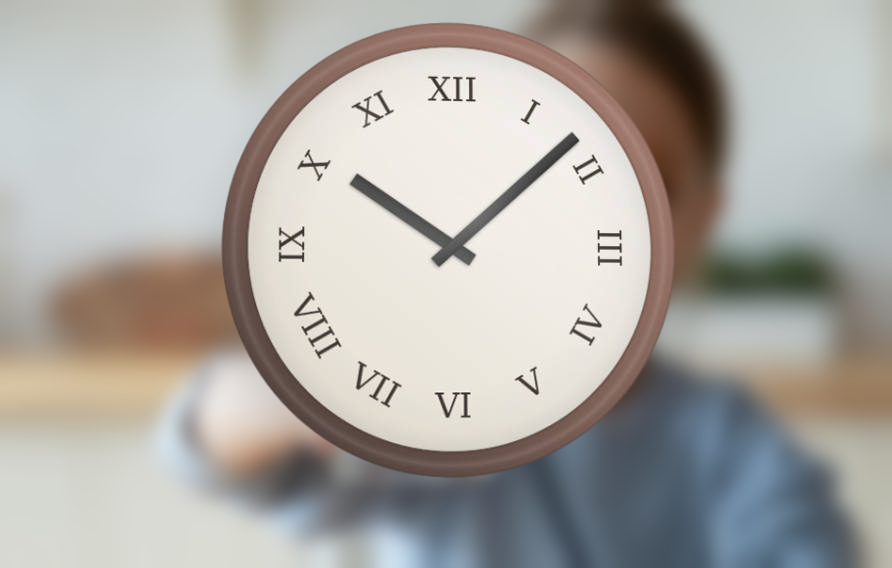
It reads h=10 m=8
